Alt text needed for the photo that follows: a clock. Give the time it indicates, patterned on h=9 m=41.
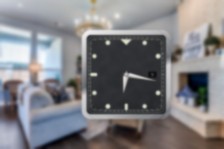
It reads h=6 m=17
